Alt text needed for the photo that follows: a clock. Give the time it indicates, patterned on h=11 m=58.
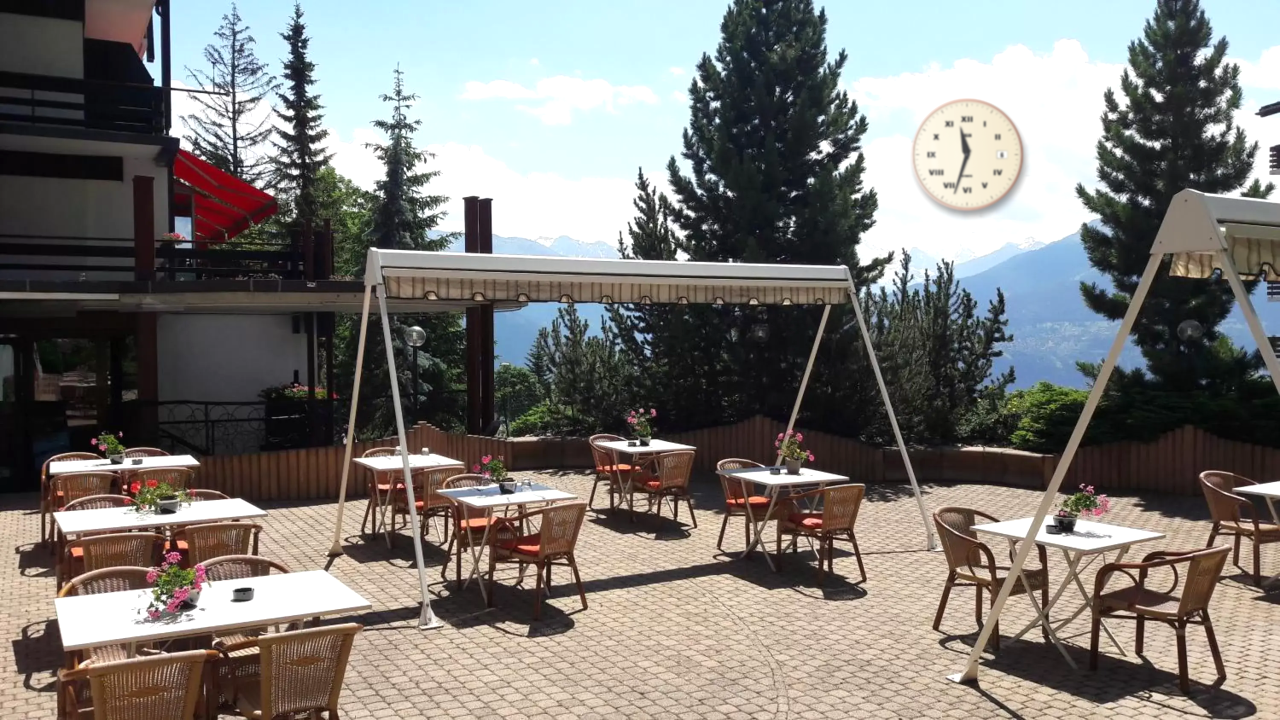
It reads h=11 m=33
